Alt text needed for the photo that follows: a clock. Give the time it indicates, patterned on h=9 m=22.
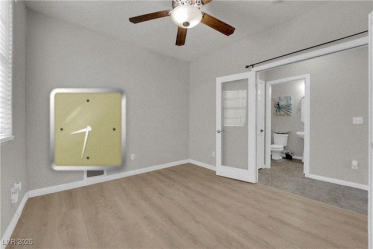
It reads h=8 m=32
